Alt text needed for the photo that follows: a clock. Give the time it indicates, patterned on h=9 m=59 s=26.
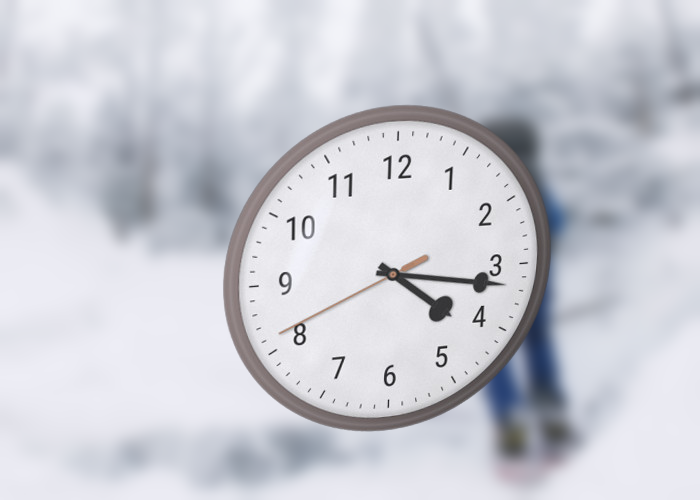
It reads h=4 m=16 s=41
